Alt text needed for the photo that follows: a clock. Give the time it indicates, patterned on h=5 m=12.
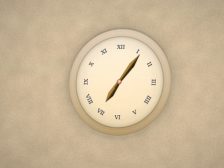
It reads h=7 m=6
